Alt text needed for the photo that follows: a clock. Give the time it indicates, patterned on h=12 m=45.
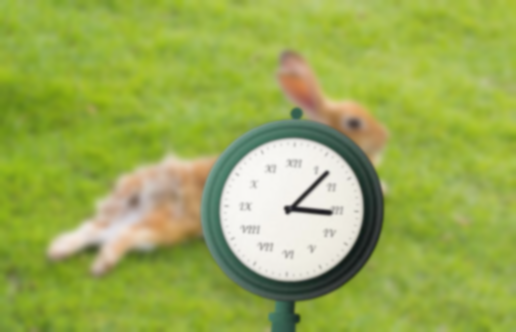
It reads h=3 m=7
